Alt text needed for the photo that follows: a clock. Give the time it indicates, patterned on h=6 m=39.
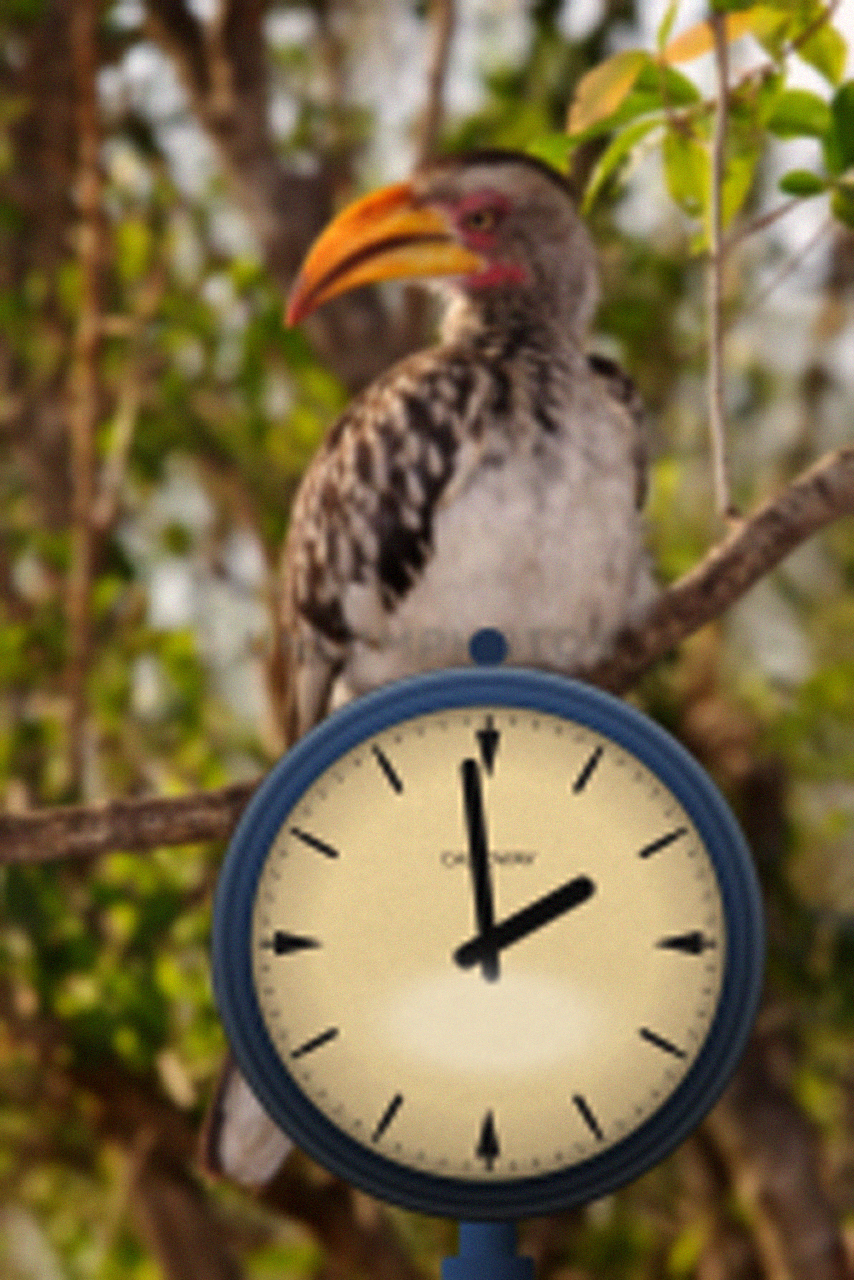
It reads h=1 m=59
